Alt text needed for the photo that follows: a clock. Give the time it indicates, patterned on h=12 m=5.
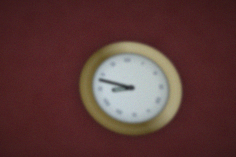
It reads h=8 m=48
